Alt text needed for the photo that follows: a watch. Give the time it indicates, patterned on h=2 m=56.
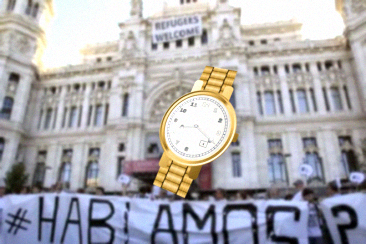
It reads h=8 m=19
